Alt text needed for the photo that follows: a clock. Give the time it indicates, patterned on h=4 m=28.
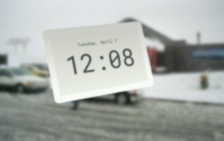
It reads h=12 m=8
